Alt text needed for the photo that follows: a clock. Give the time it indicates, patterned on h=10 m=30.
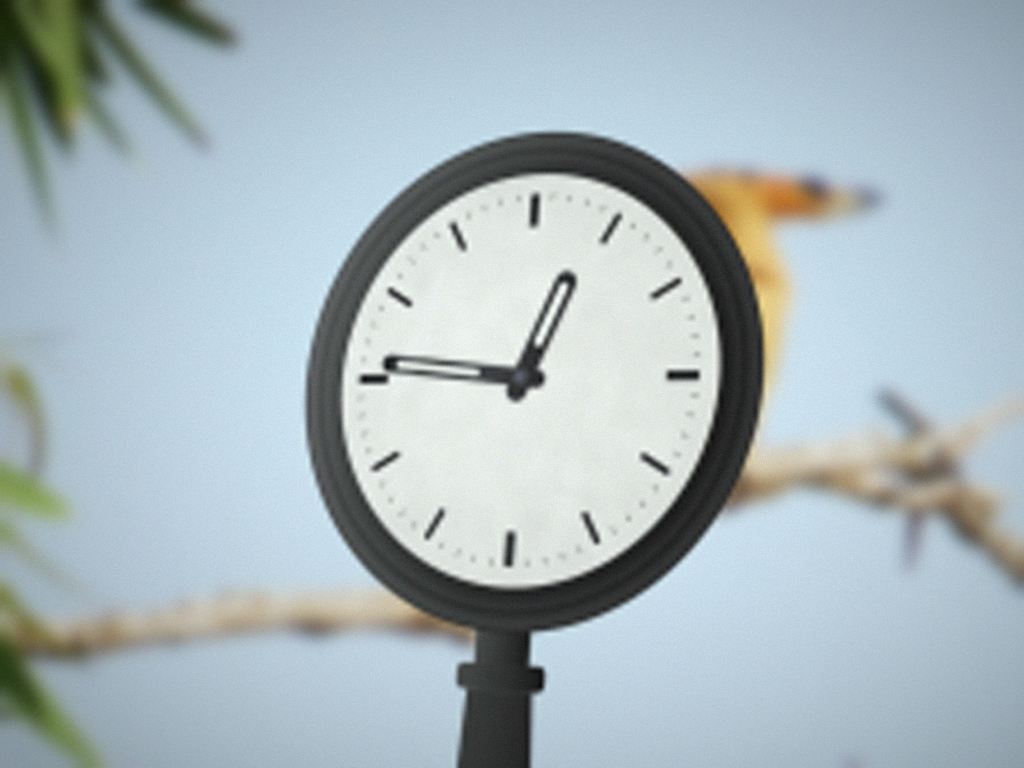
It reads h=12 m=46
